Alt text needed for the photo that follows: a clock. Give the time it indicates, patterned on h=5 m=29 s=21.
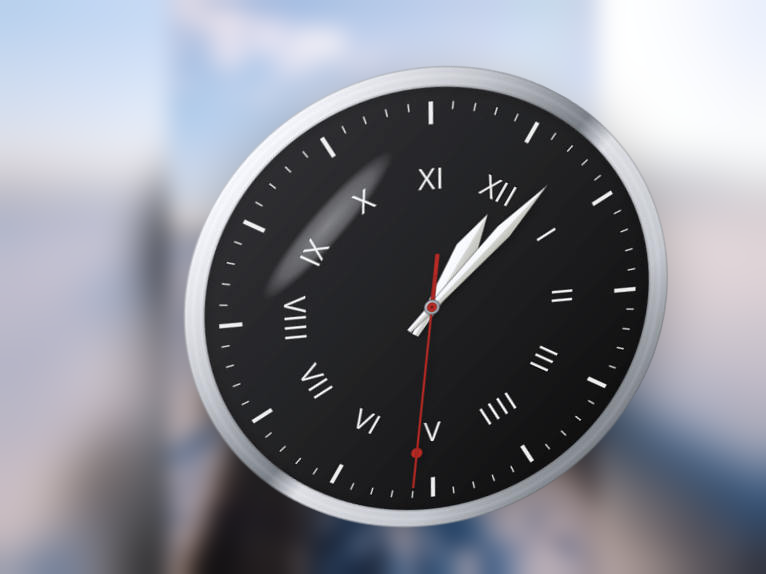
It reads h=12 m=2 s=26
